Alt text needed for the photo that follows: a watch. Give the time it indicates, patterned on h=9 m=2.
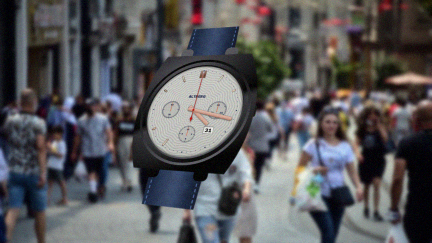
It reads h=4 m=17
